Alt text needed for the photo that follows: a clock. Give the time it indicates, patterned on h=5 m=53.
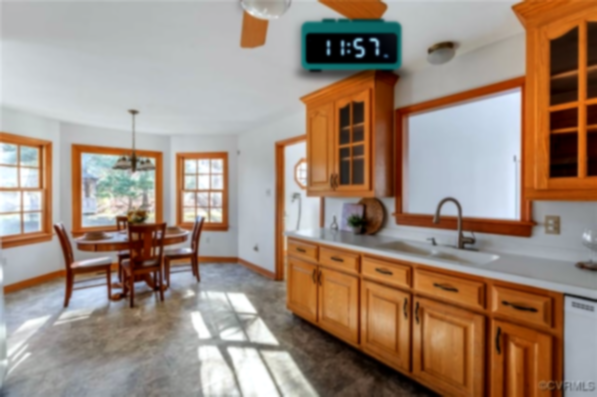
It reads h=11 m=57
